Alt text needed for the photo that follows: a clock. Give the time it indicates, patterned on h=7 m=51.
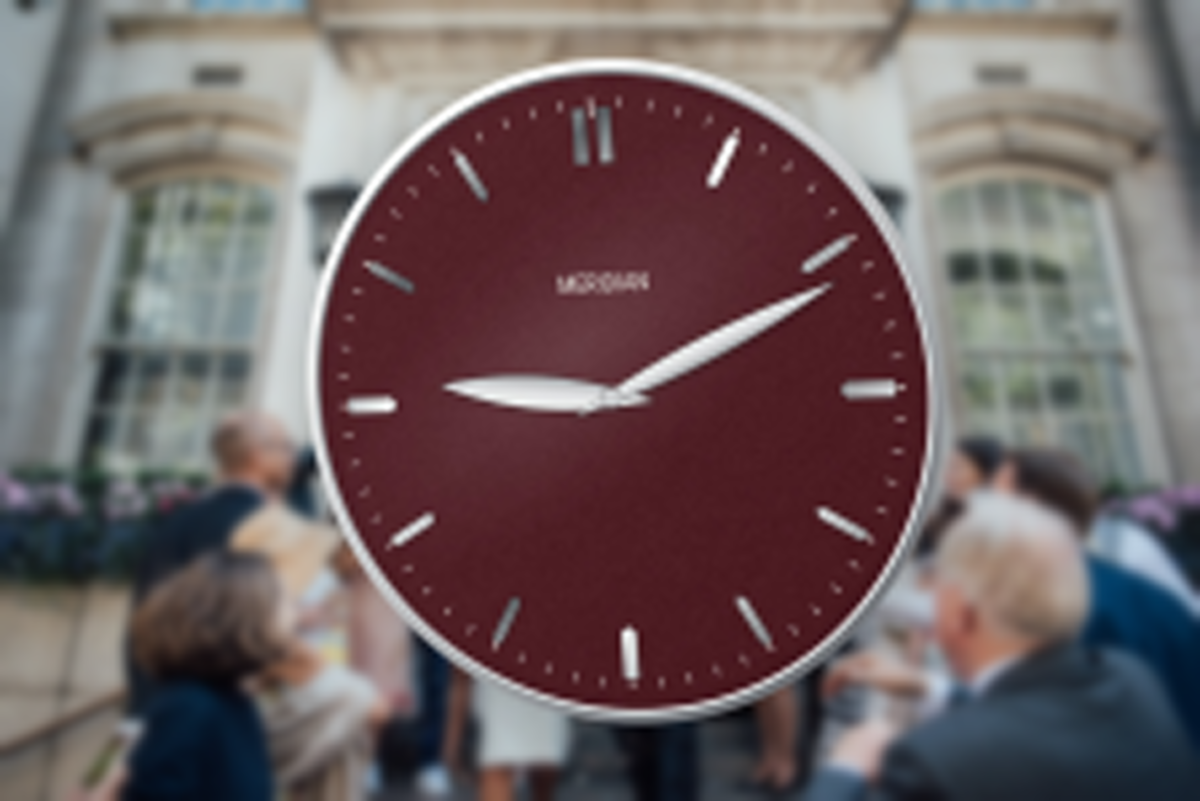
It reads h=9 m=11
